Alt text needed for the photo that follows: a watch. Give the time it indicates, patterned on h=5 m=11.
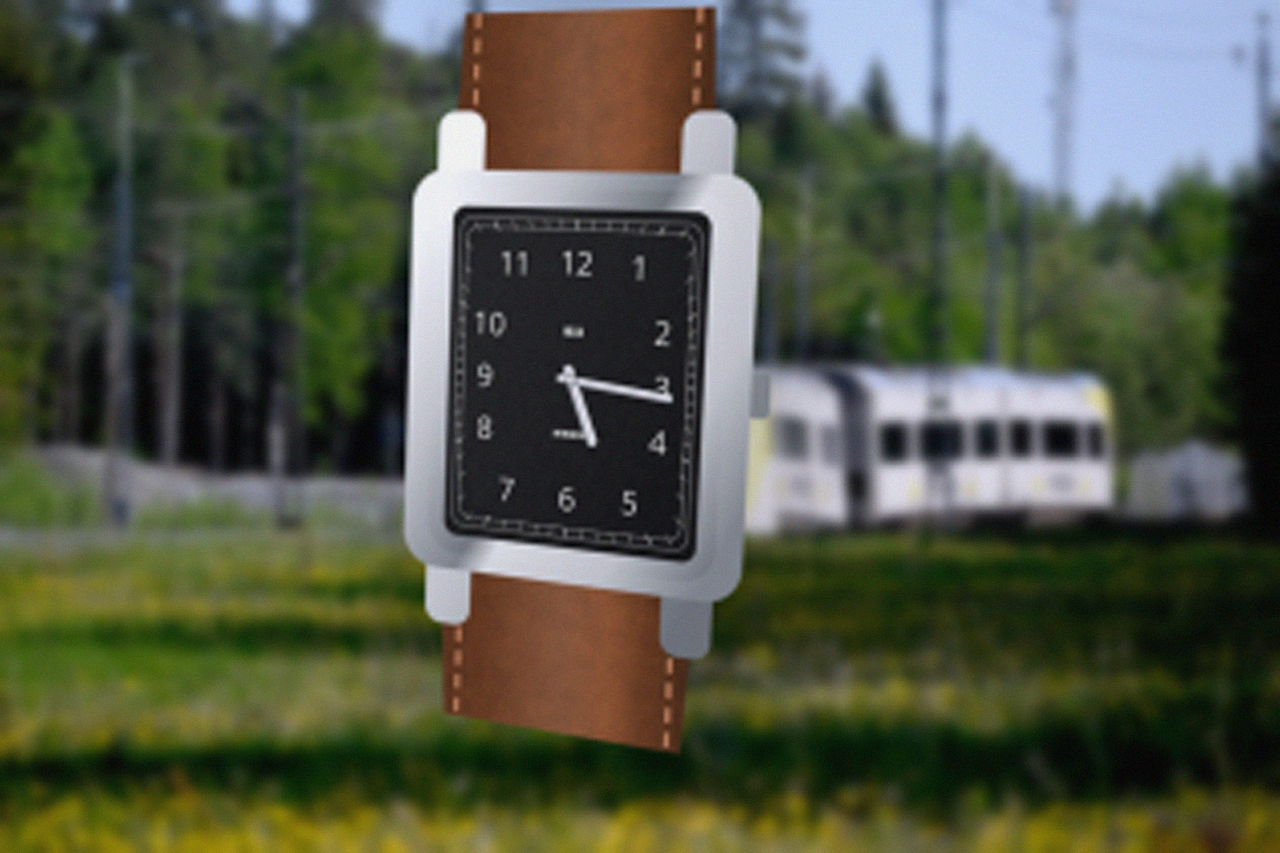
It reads h=5 m=16
